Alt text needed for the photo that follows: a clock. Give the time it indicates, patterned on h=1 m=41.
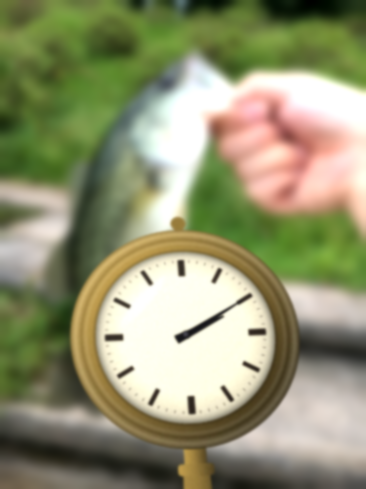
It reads h=2 m=10
